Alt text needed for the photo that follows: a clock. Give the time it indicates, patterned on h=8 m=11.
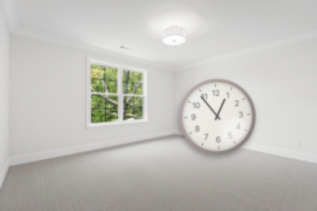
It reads h=12 m=54
